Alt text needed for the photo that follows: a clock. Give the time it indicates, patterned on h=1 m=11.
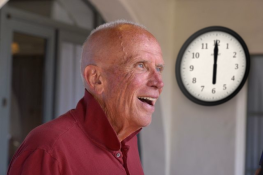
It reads h=6 m=0
